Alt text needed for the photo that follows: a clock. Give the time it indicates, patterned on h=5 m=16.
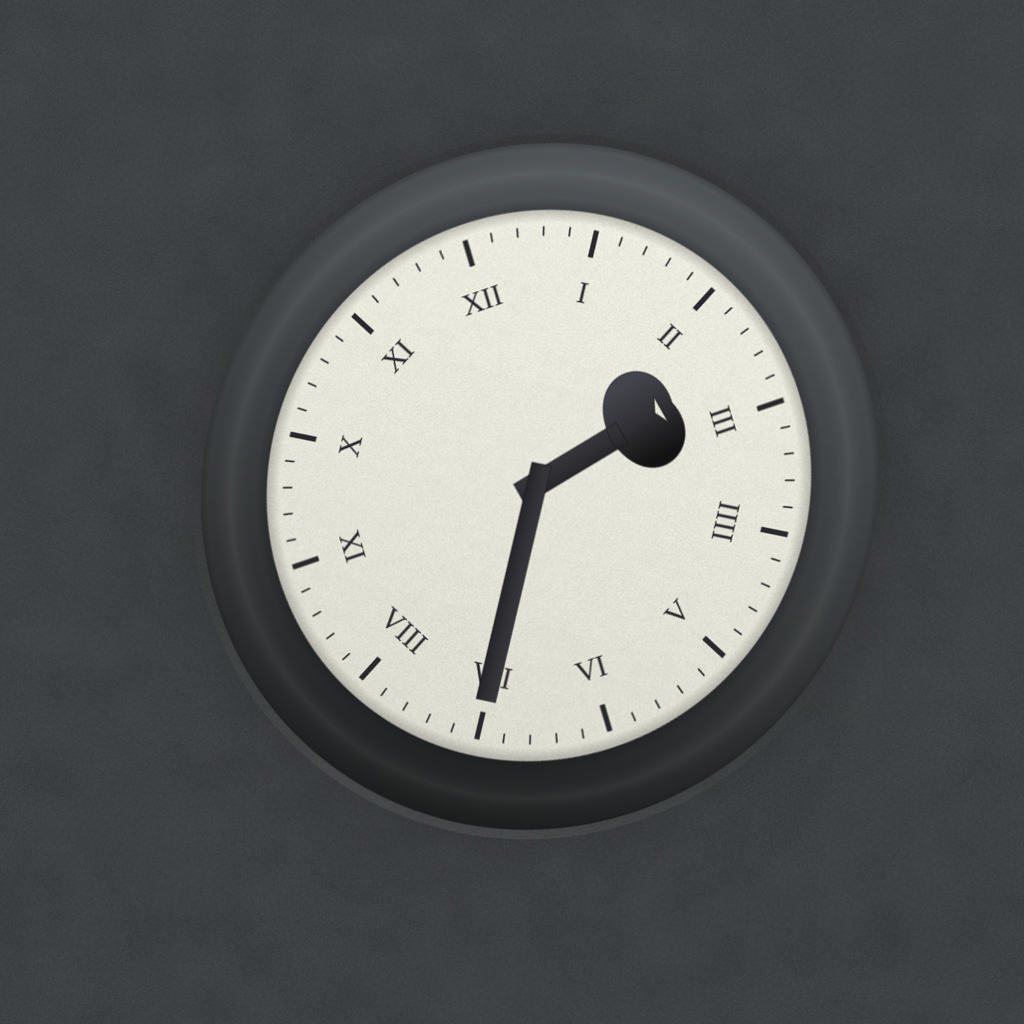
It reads h=2 m=35
